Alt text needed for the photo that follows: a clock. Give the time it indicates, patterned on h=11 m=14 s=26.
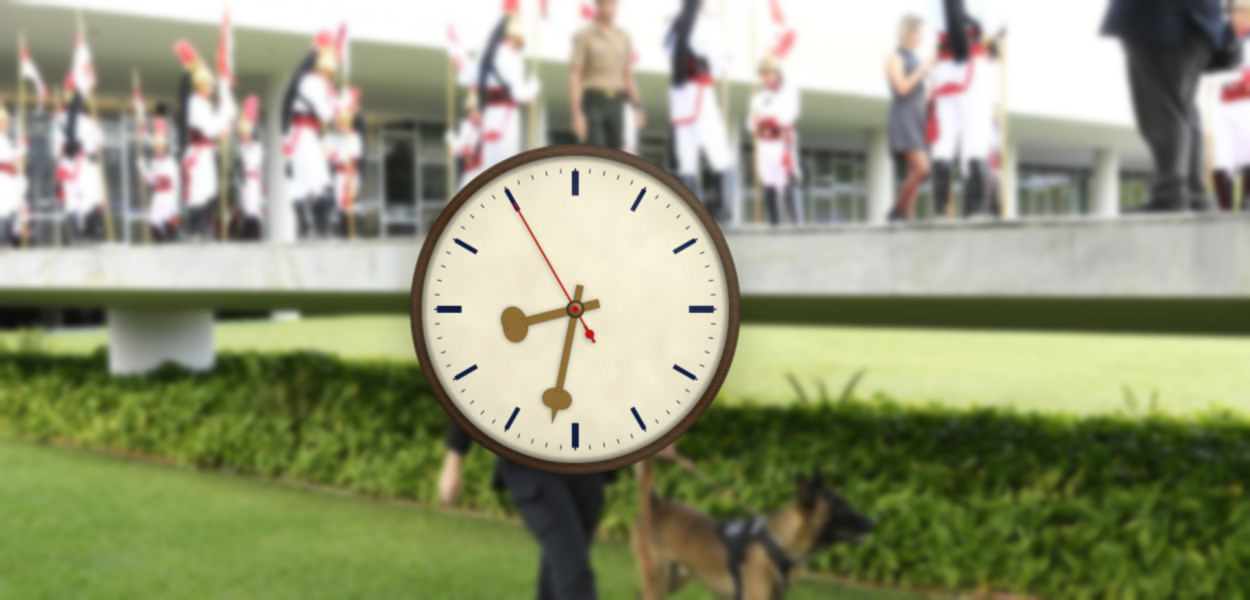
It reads h=8 m=31 s=55
